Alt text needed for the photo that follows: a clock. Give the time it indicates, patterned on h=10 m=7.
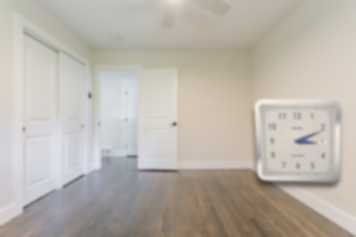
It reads h=3 m=11
